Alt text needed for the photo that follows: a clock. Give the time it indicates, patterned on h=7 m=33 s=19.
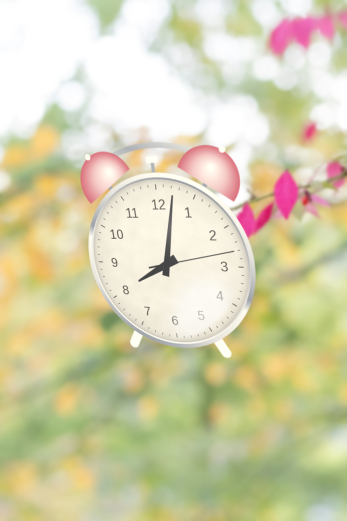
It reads h=8 m=2 s=13
